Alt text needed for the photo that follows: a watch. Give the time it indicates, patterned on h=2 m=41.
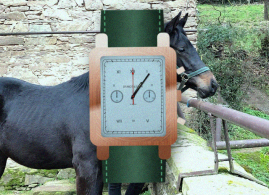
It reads h=1 m=6
